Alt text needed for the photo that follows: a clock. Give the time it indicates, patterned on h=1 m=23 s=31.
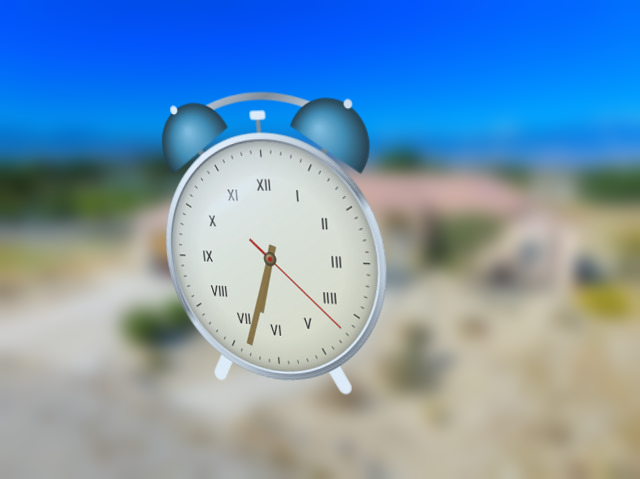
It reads h=6 m=33 s=22
